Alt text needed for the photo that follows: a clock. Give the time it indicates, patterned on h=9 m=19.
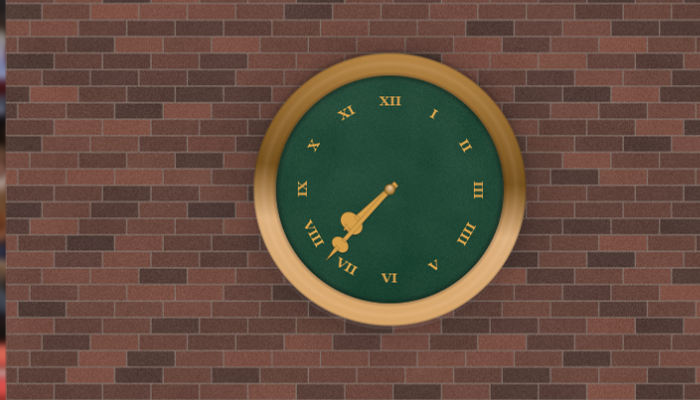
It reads h=7 m=37
